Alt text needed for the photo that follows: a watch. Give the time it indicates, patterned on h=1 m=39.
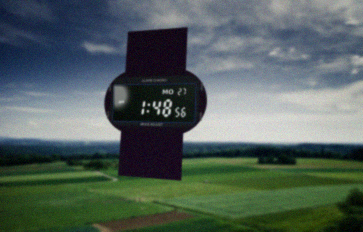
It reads h=1 m=48
